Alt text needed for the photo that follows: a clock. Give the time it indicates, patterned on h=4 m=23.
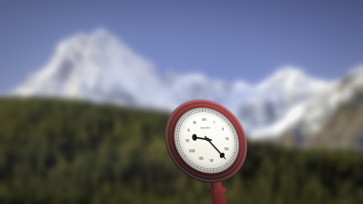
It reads h=9 m=24
